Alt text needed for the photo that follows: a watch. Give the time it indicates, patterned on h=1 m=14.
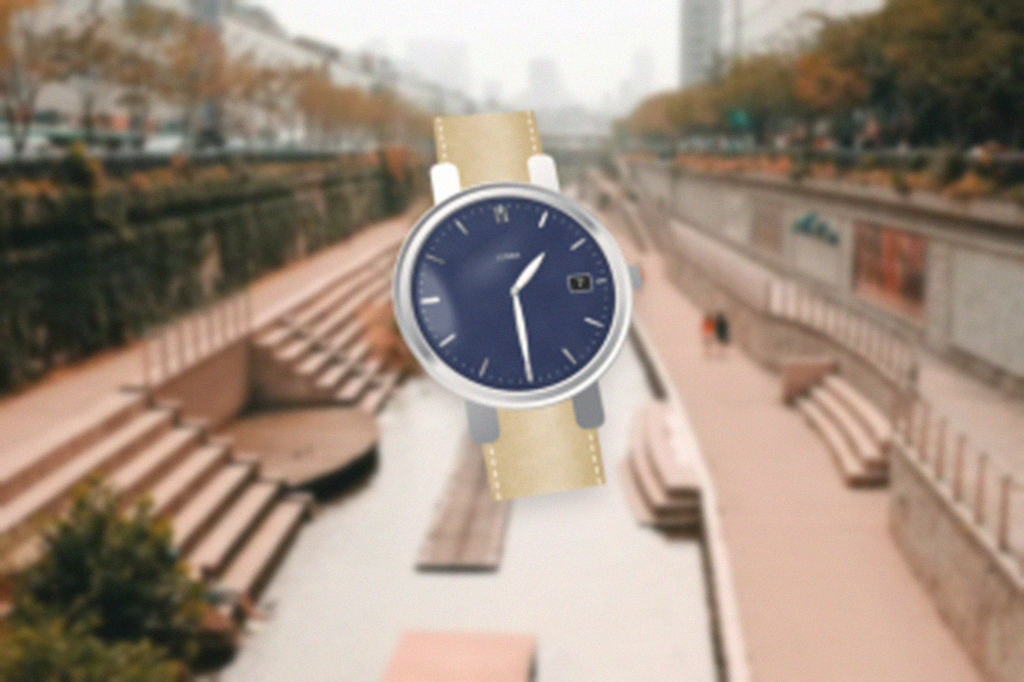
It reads h=1 m=30
